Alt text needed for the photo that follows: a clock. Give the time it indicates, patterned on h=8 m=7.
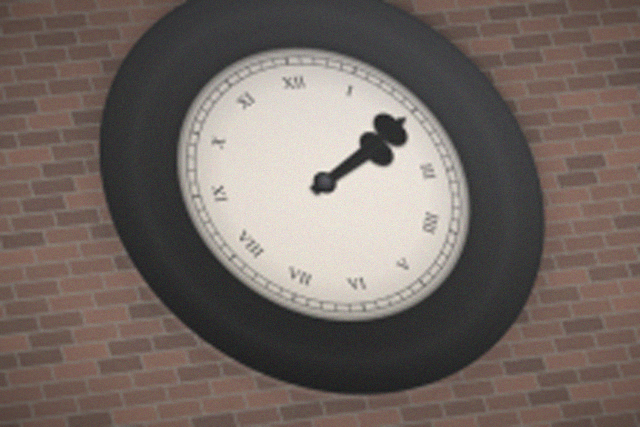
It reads h=2 m=10
